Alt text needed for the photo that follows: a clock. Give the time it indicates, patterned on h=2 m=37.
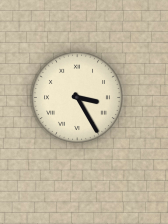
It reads h=3 m=25
